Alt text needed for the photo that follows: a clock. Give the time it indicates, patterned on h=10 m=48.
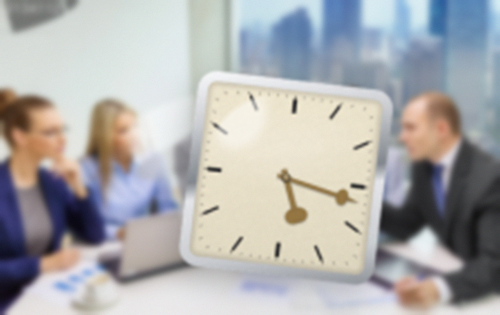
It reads h=5 m=17
